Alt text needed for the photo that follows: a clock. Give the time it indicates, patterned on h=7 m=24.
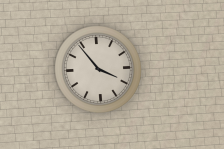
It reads h=3 m=54
